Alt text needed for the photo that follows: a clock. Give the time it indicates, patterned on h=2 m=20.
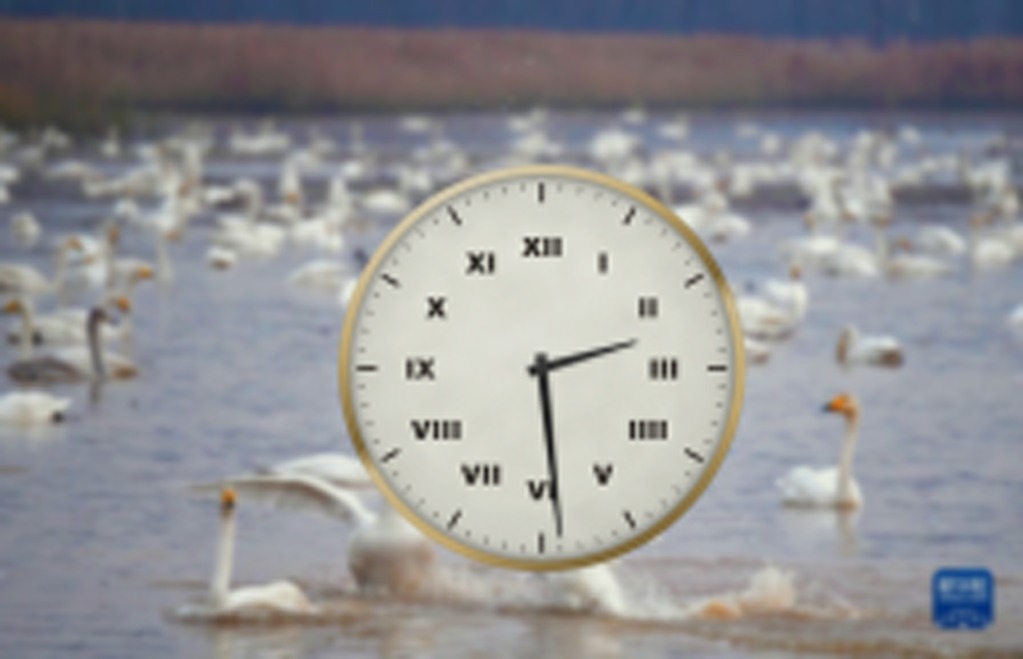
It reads h=2 m=29
